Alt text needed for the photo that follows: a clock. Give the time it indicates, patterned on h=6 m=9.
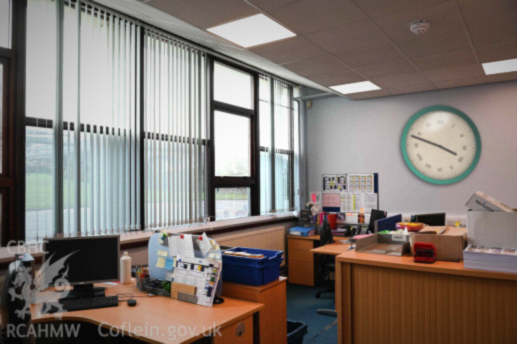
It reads h=3 m=48
